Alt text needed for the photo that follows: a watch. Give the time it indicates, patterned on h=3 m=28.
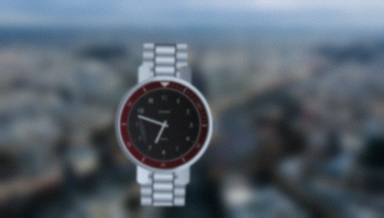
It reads h=6 m=48
